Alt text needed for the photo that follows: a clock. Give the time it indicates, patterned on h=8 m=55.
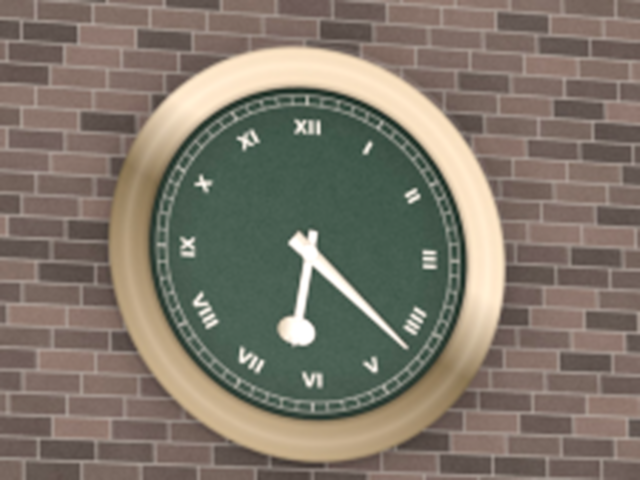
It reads h=6 m=22
